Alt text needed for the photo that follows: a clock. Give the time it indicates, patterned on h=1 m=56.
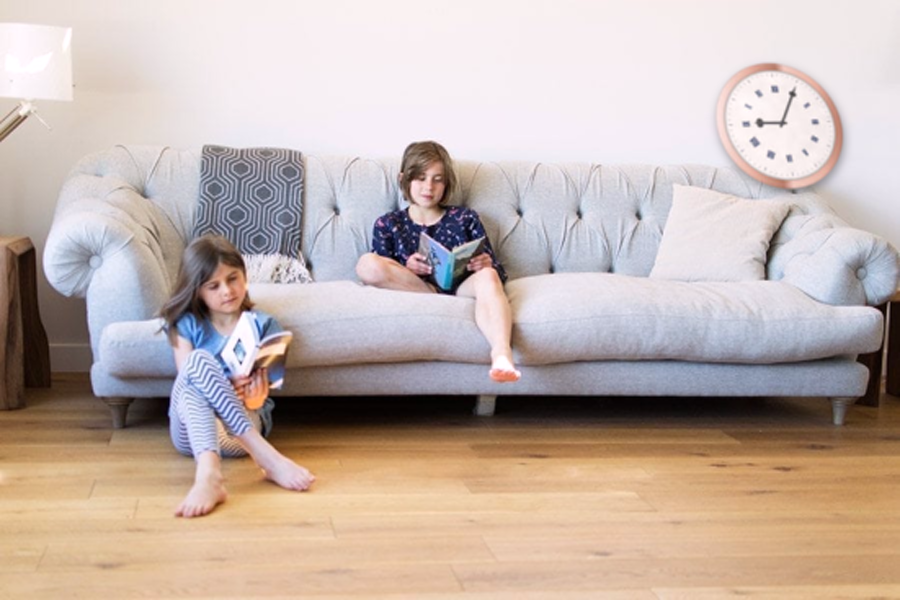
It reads h=9 m=5
